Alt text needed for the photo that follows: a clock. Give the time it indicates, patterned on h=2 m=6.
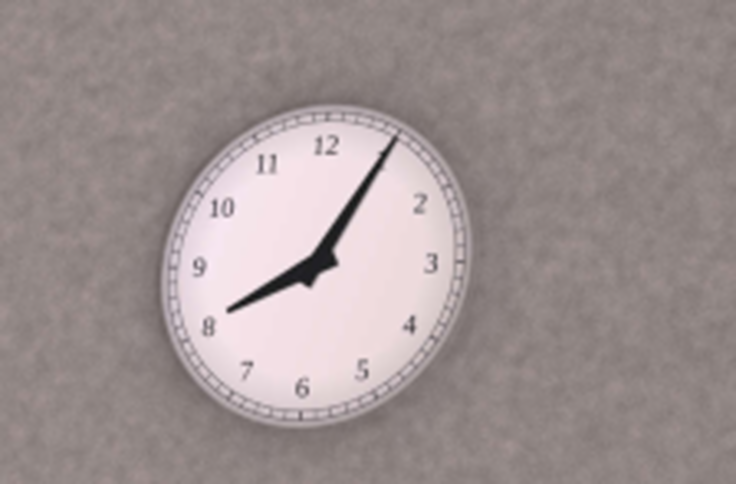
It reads h=8 m=5
